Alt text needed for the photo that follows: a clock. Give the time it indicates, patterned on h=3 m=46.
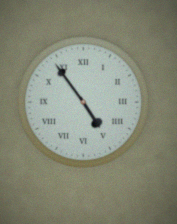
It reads h=4 m=54
